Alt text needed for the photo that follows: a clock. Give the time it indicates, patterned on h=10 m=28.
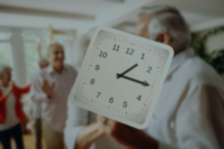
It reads h=1 m=15
